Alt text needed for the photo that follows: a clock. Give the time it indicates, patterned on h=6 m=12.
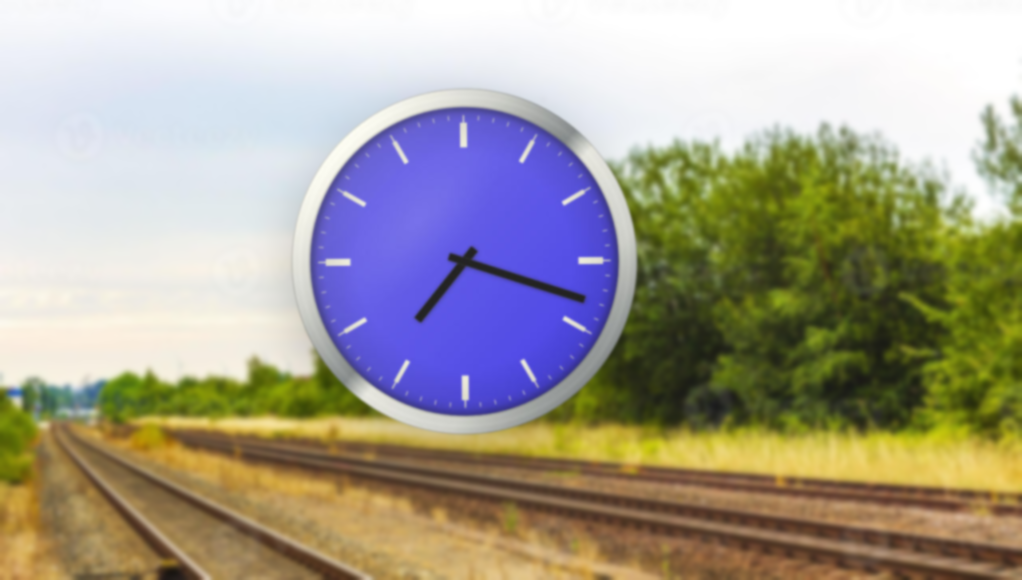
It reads h=7 m=18
